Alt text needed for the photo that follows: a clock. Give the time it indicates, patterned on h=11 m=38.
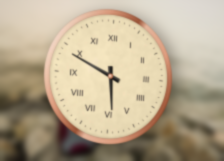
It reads h=5 m=49
